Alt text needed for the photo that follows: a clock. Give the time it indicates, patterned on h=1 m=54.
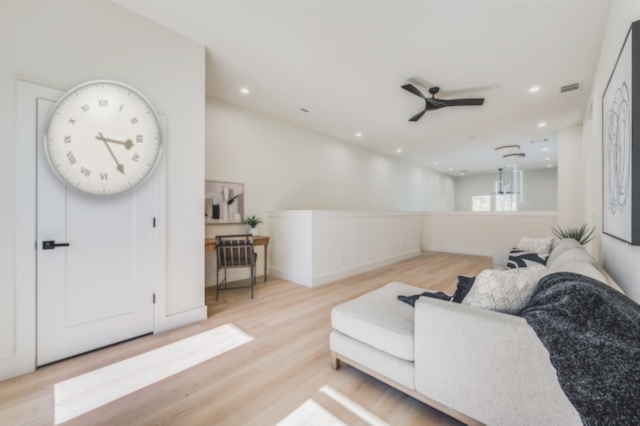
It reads h=3 m=25
